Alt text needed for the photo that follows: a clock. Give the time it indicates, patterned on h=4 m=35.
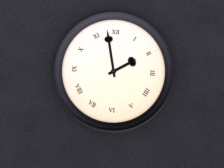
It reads h=1 m=58
